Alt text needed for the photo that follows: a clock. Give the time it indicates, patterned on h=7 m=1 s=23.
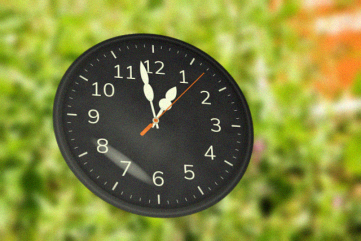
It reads h=12 m=58 s=7
